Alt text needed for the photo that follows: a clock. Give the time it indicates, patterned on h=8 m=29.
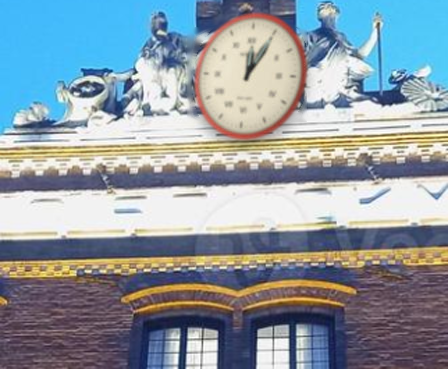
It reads h=12 m=5
